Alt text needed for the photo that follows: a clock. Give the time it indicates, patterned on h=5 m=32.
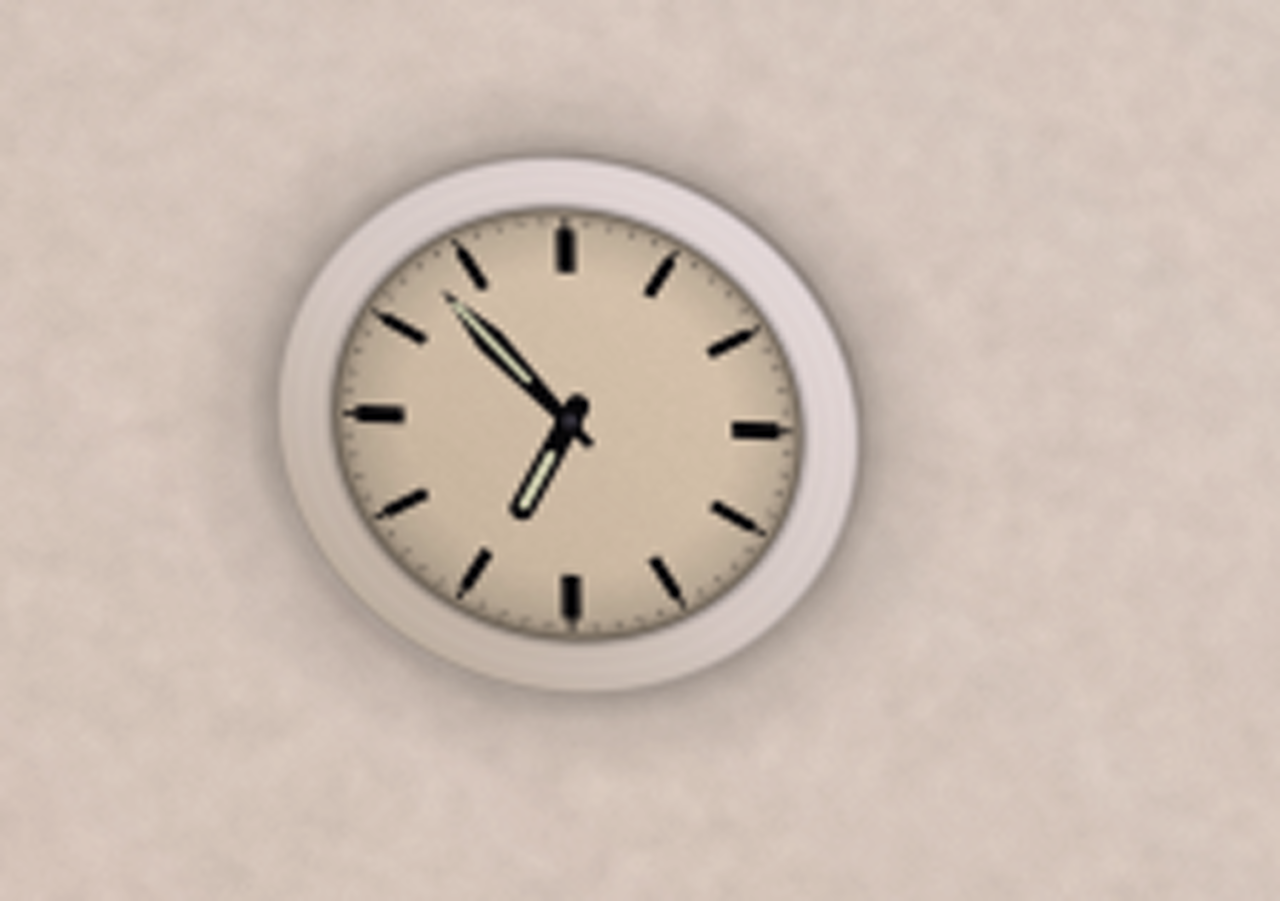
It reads h=6 m=53
